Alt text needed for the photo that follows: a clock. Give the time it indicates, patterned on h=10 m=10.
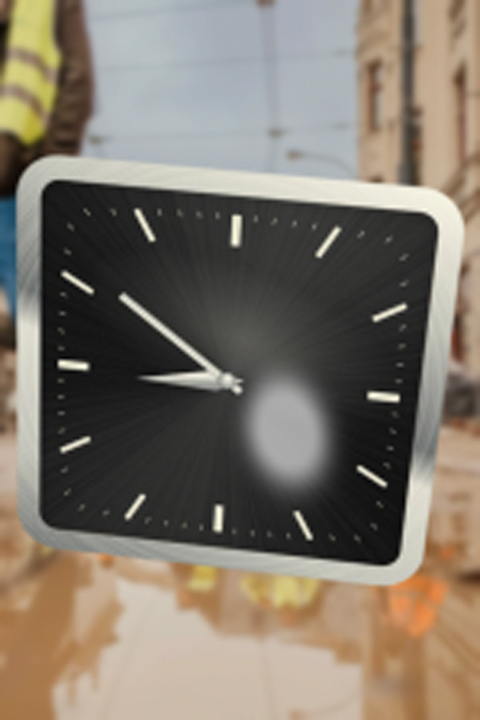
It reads h=8 m=51
